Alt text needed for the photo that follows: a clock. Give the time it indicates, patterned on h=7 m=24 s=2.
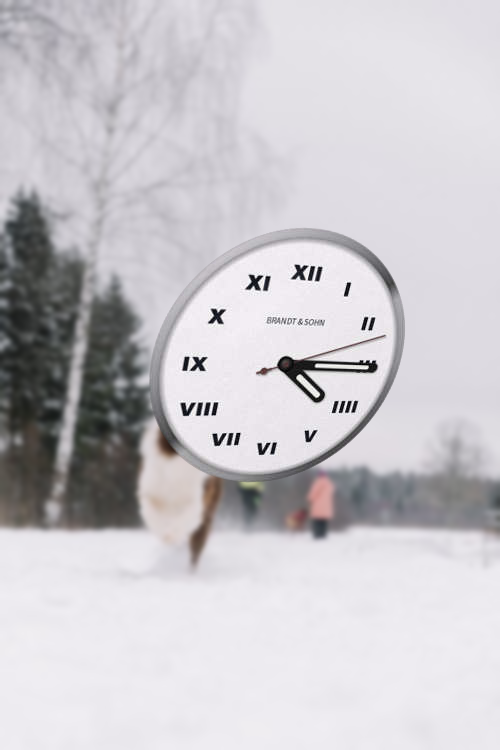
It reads h=4 m=15 s=12
